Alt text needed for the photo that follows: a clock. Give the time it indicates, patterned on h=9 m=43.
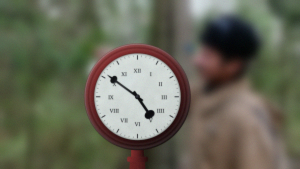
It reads h=4 m=51
